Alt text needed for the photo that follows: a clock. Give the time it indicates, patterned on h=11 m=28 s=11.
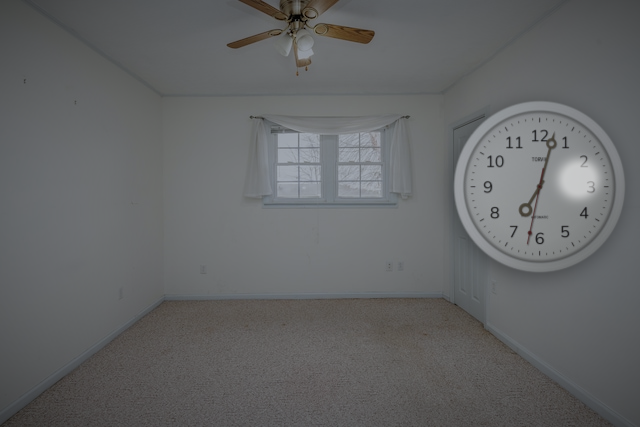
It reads h=7 m=2 s=32
